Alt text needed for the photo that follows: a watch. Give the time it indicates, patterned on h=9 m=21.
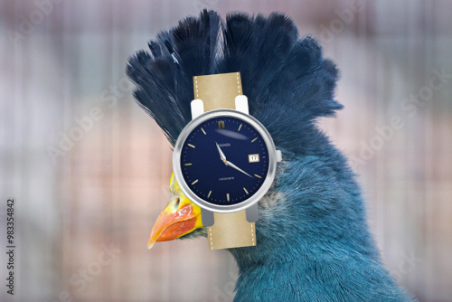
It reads h=11 m=21
